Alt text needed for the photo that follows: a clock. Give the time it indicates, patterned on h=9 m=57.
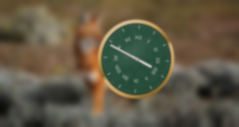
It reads h=3 m=49
